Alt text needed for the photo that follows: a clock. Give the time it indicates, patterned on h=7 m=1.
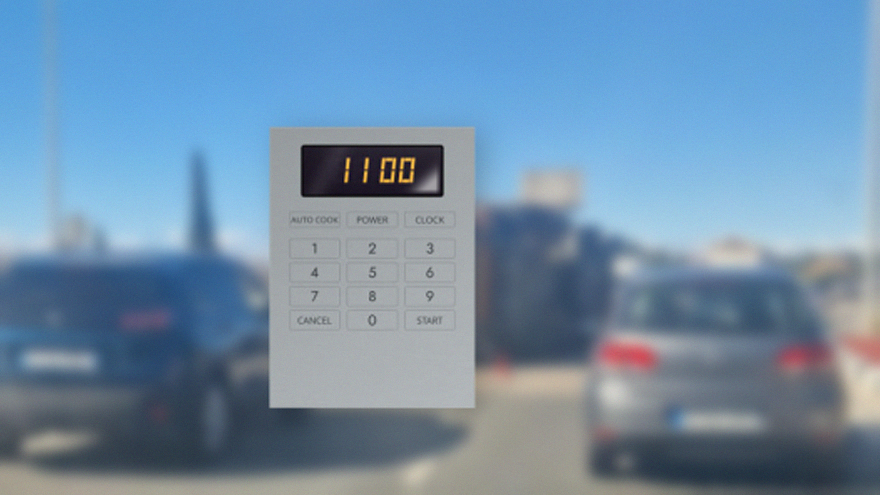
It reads h=11 m=0
